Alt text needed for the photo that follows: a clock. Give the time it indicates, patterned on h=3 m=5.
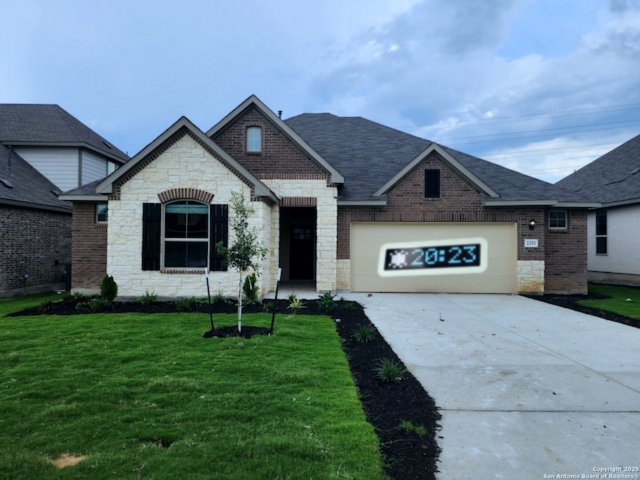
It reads h=20 m=23
